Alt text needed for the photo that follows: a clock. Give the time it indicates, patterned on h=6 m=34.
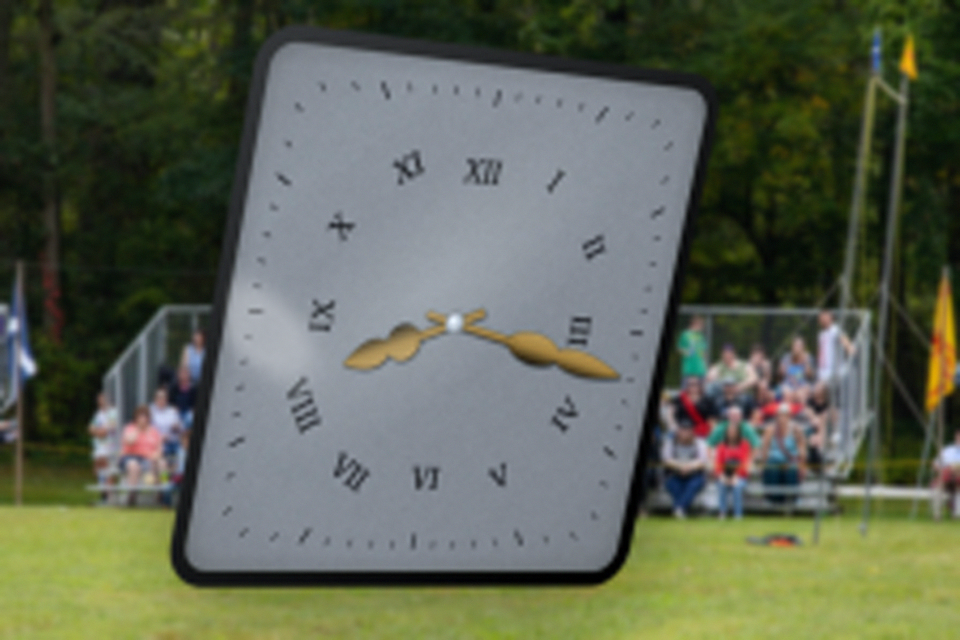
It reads h=8 m=17
